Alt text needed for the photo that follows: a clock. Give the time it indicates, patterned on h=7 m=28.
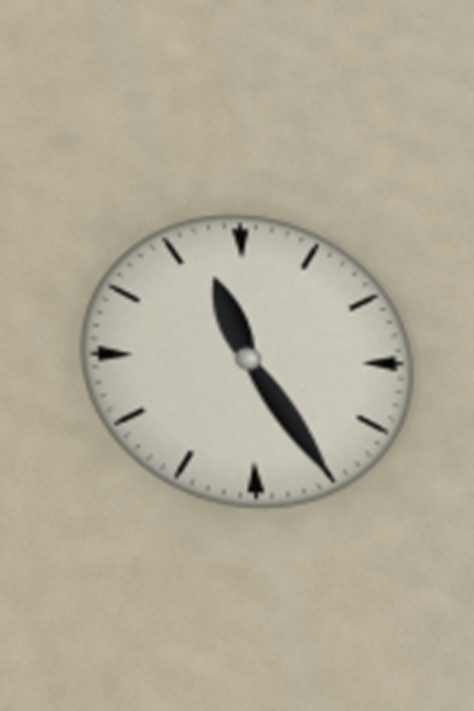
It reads h=11 m=25
